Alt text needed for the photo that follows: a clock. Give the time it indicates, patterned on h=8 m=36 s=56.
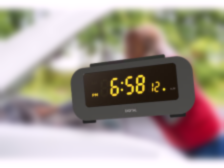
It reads h=6 m=58 s=12
